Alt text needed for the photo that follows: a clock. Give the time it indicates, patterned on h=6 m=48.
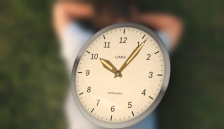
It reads h=10 m=6
